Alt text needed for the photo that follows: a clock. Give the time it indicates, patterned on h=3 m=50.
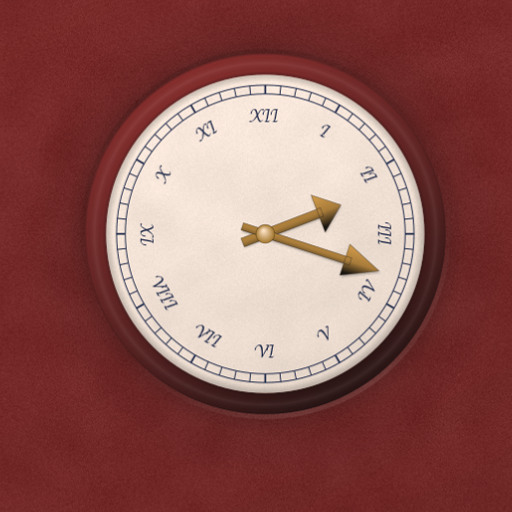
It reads h=2 m=18
